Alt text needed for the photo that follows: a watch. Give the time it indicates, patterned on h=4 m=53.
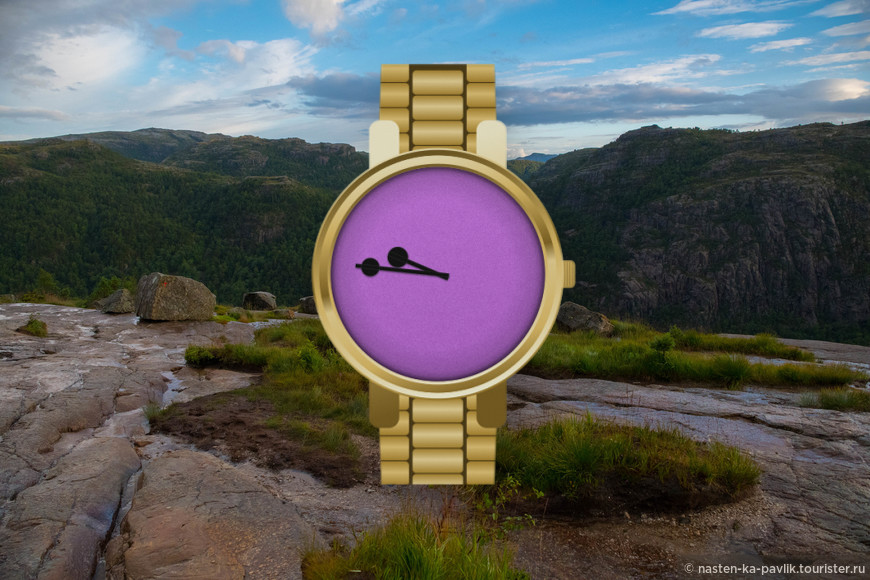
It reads h=9 m=46
